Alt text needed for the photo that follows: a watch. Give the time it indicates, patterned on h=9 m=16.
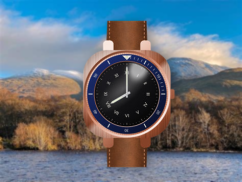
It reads h=8 m=0
